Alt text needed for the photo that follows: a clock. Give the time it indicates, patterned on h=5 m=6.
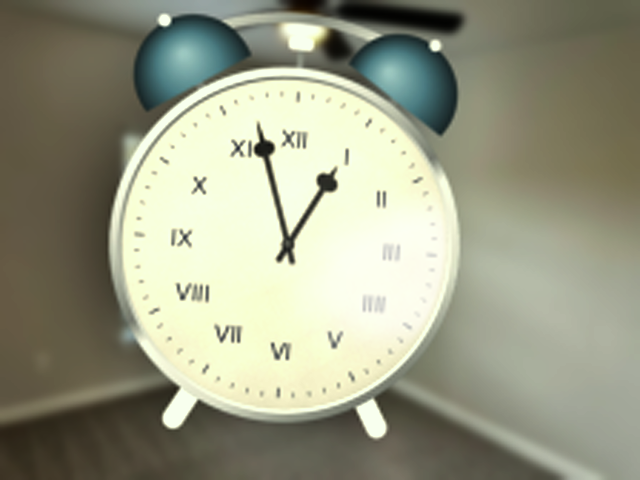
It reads h=12 m=57
